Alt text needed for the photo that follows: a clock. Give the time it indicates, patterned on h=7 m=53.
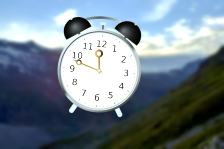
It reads h=11 m=48
